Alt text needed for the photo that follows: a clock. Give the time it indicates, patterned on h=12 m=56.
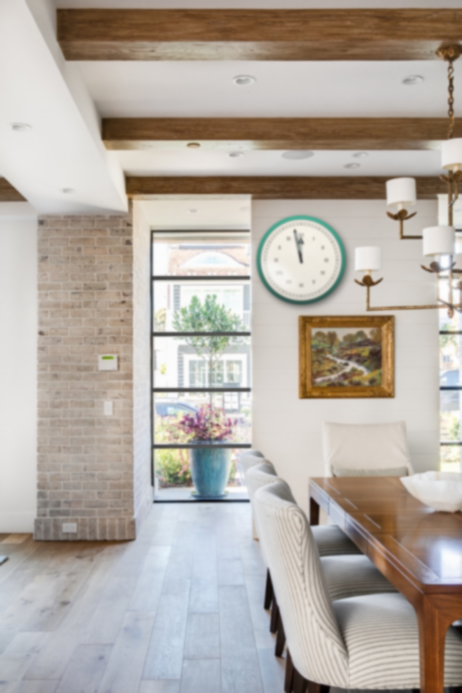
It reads h=11 m=58
